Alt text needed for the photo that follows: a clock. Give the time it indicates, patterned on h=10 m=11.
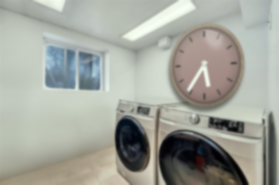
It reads h=5 m=36
